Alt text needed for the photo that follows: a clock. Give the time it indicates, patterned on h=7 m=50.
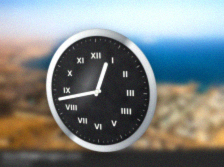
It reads h=12 m=43
